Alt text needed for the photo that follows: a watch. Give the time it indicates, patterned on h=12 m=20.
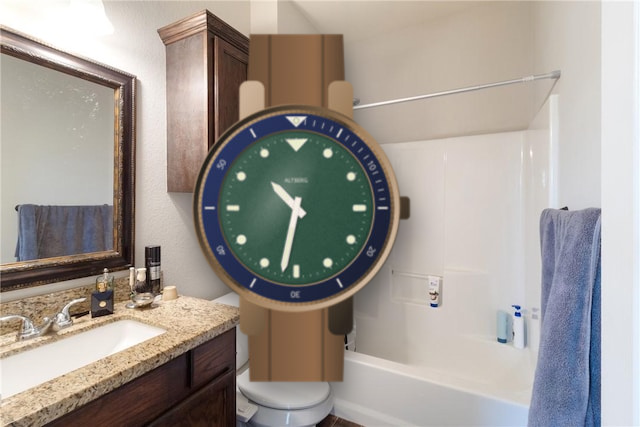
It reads h=10 m=32
